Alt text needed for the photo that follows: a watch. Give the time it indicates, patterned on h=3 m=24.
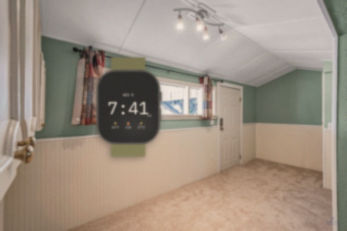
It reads h=7 m=41
